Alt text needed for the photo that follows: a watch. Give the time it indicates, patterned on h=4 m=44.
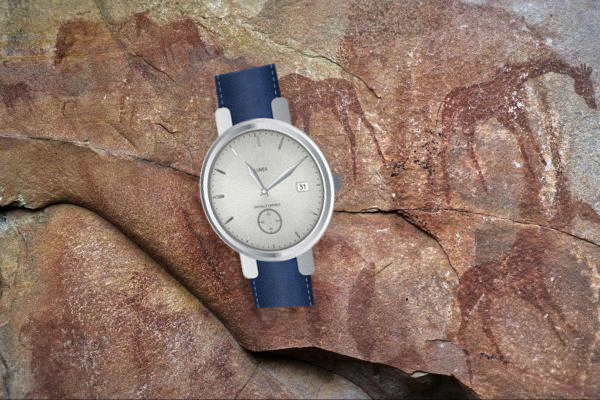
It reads h=11 m=10
